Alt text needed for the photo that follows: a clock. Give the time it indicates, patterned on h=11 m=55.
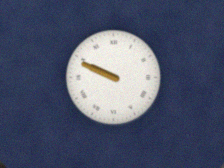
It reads h=9 m=49
